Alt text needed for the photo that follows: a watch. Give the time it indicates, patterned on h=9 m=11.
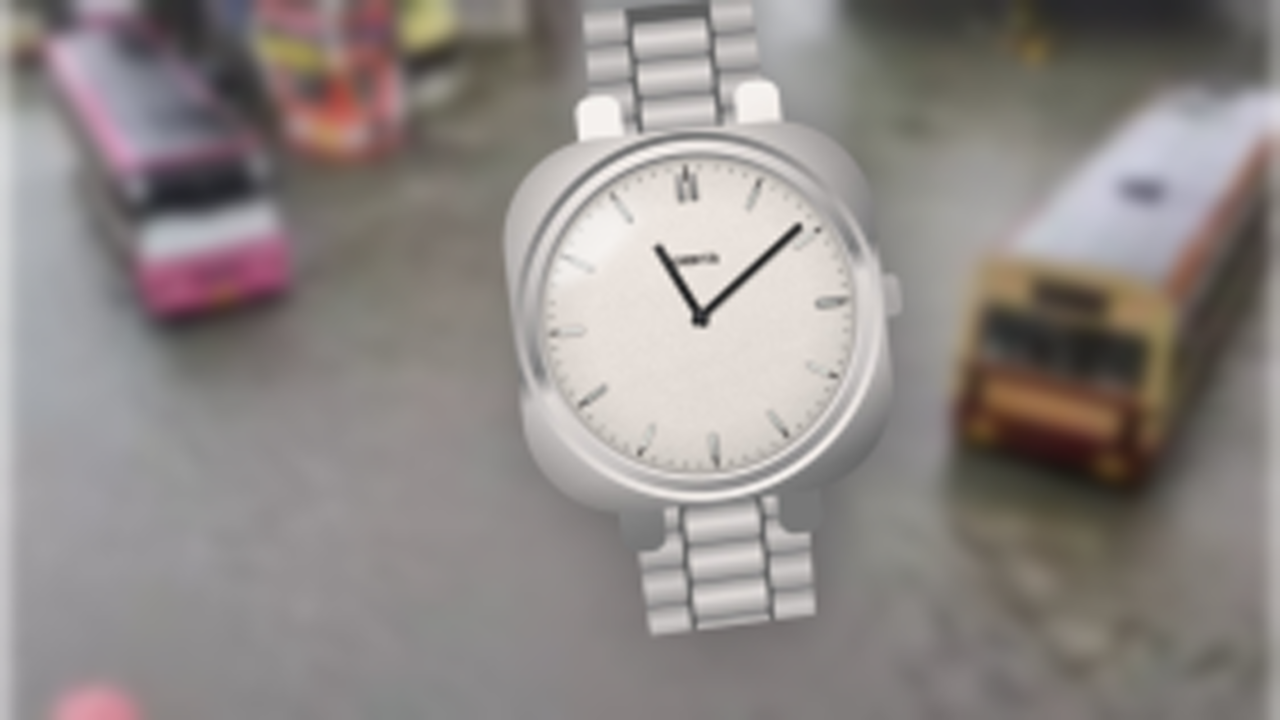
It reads h=11 m=9
